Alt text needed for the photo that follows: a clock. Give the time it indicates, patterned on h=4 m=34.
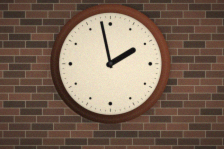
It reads h=1 m=58
